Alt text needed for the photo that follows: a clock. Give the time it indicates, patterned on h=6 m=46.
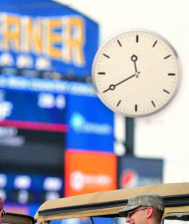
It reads h=11 m=40
